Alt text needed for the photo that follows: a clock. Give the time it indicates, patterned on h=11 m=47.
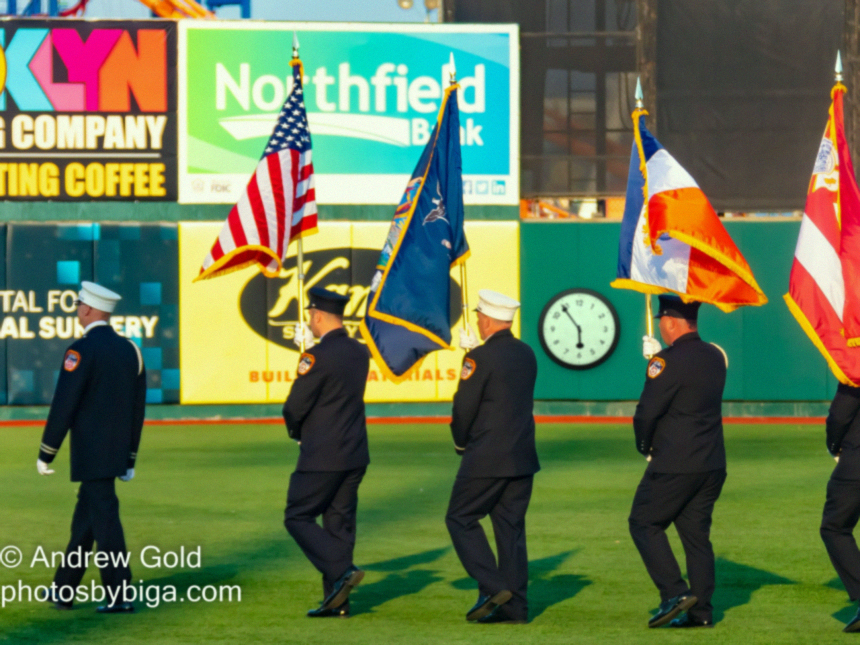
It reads h=5 m=54
